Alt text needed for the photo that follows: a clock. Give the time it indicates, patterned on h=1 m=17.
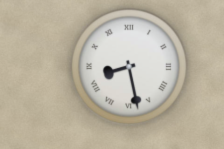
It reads h=8 m=28
